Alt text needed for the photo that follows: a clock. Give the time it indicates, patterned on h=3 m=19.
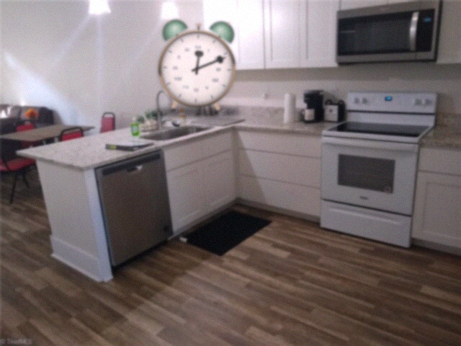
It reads h=12 m=11
